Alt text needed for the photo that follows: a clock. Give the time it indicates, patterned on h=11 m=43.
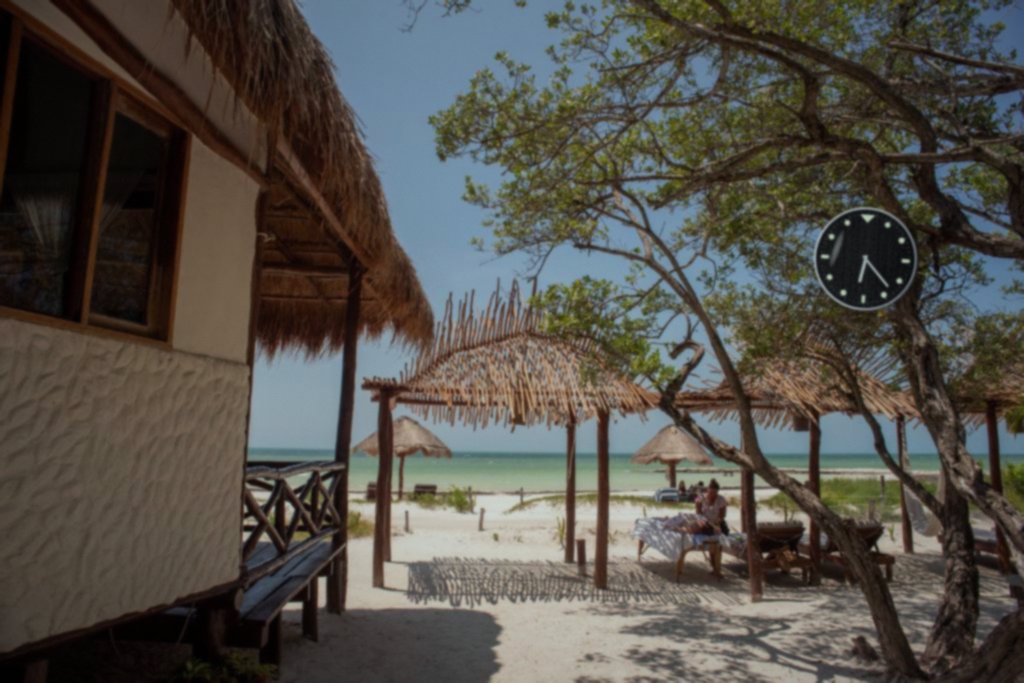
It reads h=6 m=23
